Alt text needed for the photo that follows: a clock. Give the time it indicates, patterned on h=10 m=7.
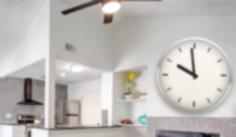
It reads h=9 m=59
